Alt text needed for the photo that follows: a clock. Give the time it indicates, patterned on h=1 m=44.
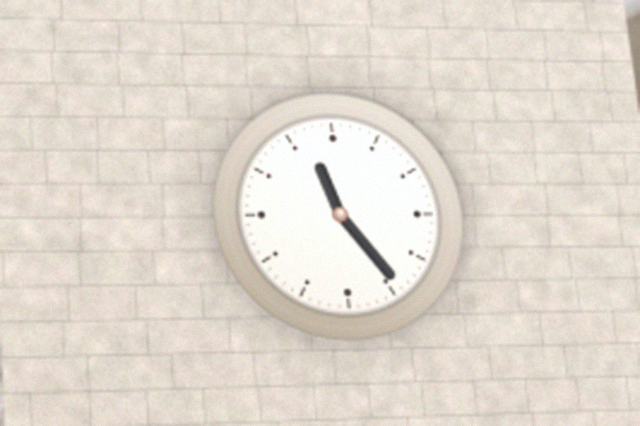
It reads h=11 m=24
